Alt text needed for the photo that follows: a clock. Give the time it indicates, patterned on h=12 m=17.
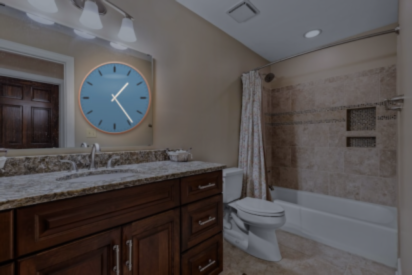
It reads h=1 m=24
